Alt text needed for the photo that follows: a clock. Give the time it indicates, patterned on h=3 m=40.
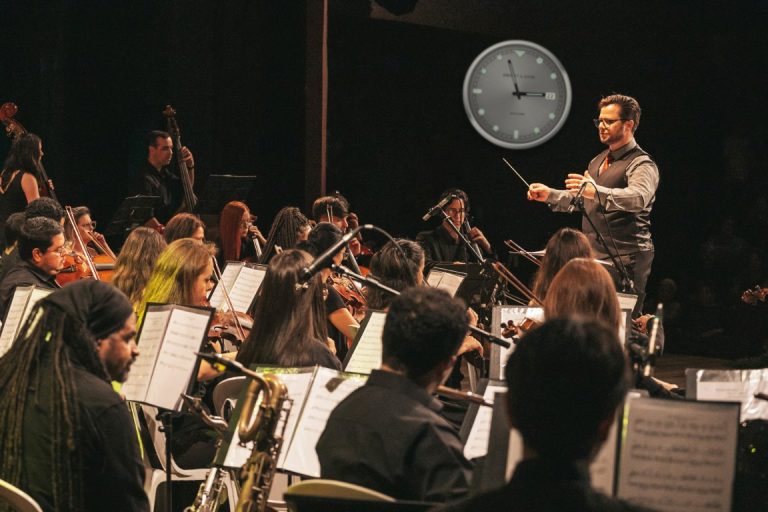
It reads h=2 m=57
